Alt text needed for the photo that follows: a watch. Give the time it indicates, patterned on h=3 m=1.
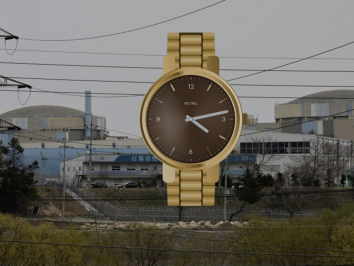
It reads h=4 m=13
